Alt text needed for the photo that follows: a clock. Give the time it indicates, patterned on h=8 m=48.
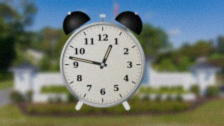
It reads h=12 m=47
